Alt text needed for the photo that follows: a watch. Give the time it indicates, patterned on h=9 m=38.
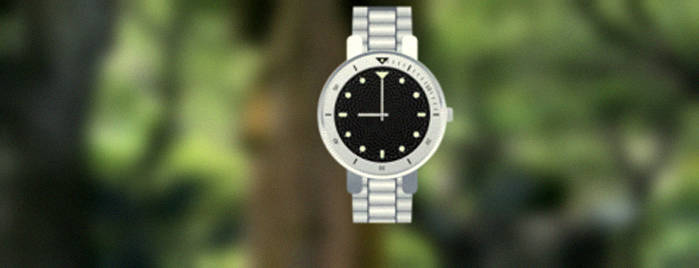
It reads h=9 m=0
